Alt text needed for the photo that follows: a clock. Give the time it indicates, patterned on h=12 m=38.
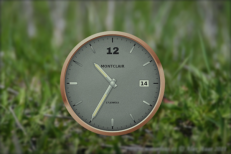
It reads h=10 m=35
